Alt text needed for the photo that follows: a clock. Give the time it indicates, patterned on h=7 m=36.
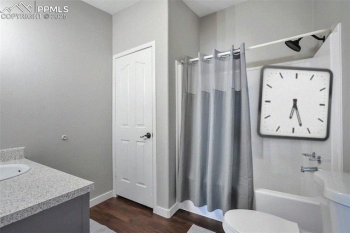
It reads h=6 m=27
